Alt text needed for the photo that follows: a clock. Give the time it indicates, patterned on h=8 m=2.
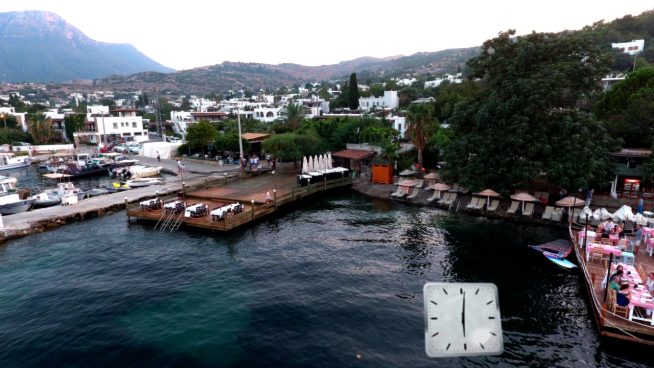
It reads h=6 m=1
